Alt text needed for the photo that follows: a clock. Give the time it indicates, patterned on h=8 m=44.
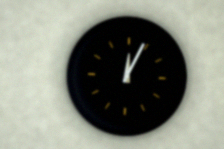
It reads h=12 m=4
